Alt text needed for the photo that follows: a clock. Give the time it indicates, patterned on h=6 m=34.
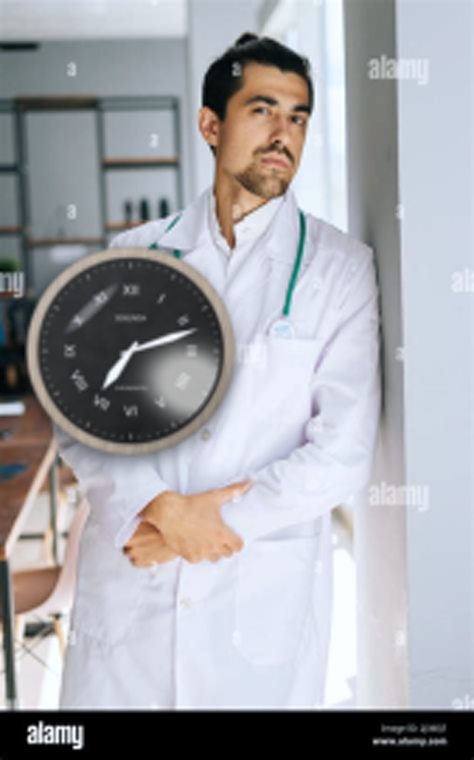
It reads h=7 m=12
